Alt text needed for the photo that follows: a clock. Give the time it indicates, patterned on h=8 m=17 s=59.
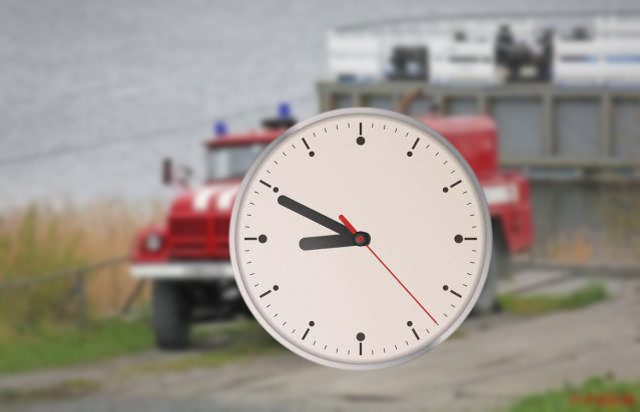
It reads h=8 m=49 s=23
